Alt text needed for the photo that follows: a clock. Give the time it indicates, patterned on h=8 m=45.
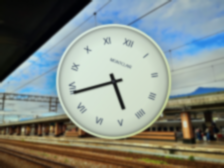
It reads h=4 m=39
